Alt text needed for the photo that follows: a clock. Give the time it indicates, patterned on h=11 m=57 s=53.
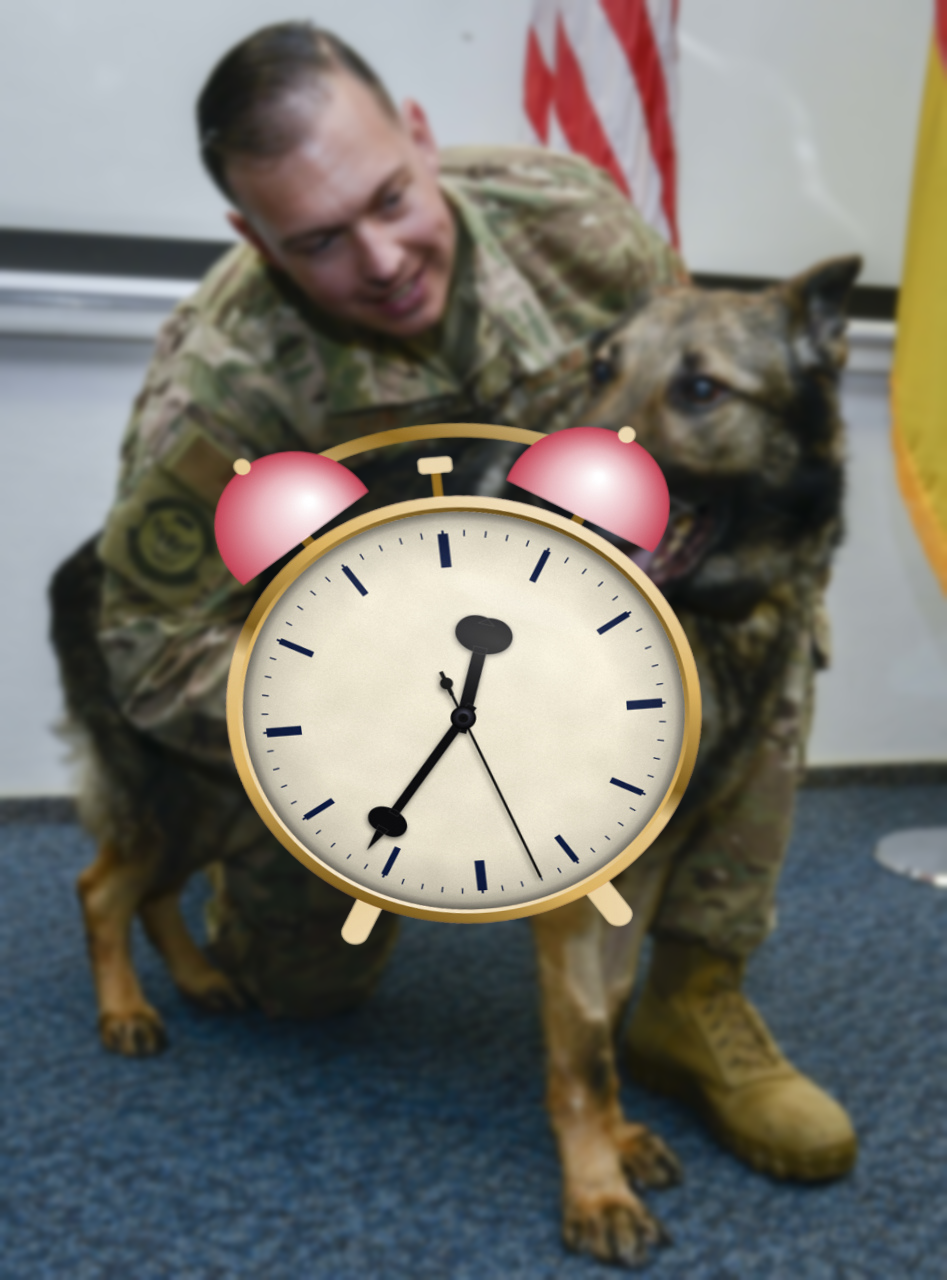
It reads h=12 m=36 s=27
